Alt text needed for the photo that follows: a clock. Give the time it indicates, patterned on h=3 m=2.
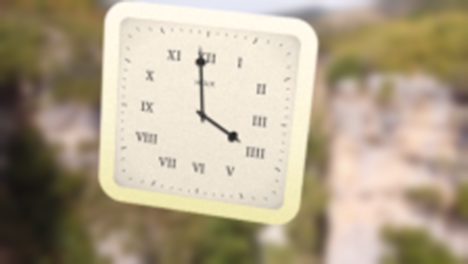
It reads h=3 m=59
